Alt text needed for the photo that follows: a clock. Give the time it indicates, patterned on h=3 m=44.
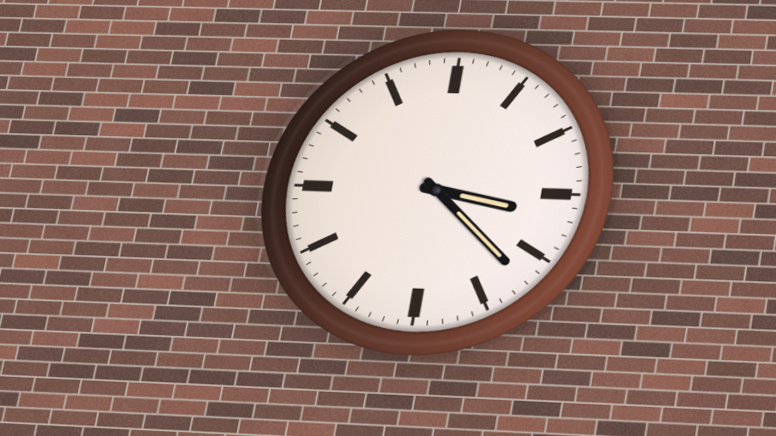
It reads h=3 m=22
